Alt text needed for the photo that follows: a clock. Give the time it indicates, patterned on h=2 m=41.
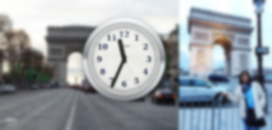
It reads h=11 m=34
